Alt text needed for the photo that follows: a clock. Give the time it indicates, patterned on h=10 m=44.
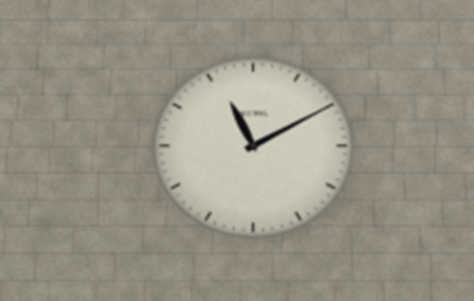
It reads h=11 m=10
